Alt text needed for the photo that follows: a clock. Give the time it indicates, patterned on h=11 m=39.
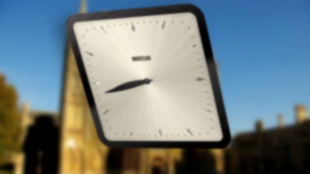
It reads h=8 m=43
